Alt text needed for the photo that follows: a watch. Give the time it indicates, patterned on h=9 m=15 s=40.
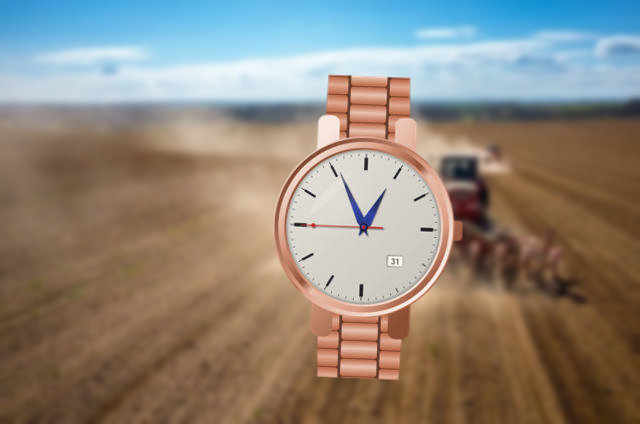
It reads h=12 m=55 s=45
